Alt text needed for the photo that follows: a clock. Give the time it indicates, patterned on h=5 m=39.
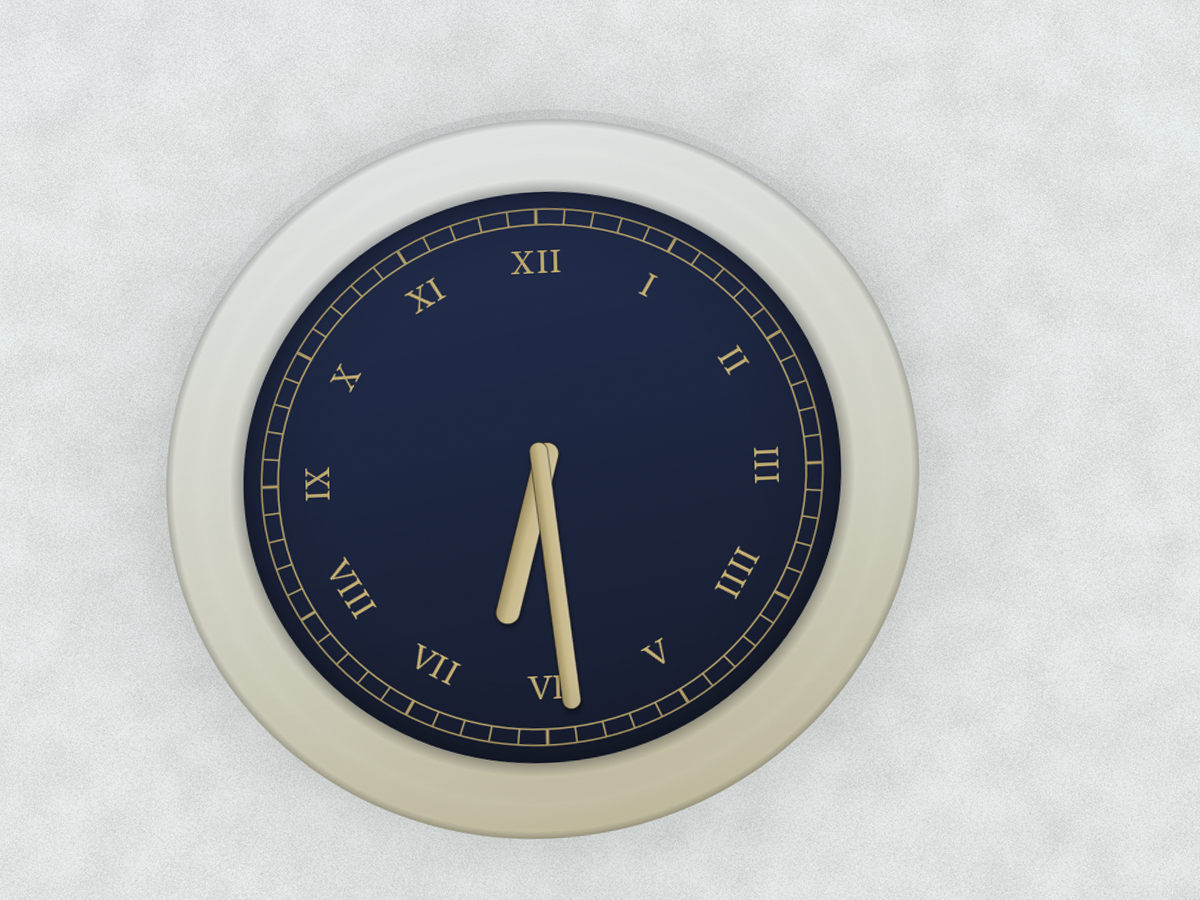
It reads h=6 m=29
